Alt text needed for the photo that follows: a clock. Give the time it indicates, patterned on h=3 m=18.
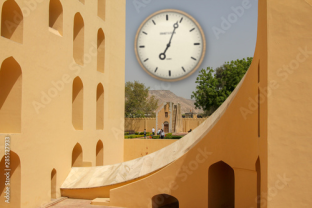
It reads h=7 m=4
